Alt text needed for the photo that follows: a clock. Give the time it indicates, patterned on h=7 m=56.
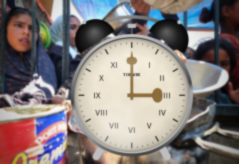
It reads h=3 m=0
